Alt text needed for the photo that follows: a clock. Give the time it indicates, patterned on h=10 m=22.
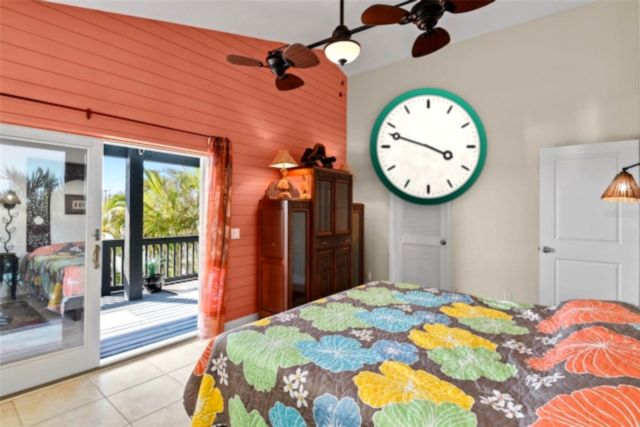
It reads h=3 m=48
